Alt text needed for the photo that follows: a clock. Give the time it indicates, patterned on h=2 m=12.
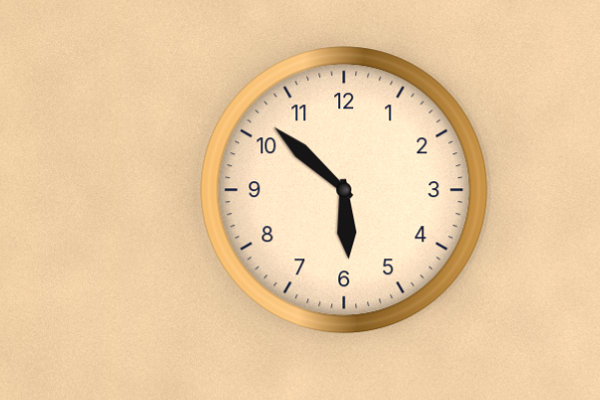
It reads h=5 m=52
